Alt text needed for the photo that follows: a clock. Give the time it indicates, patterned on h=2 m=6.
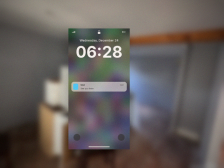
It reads h=6 m=28
